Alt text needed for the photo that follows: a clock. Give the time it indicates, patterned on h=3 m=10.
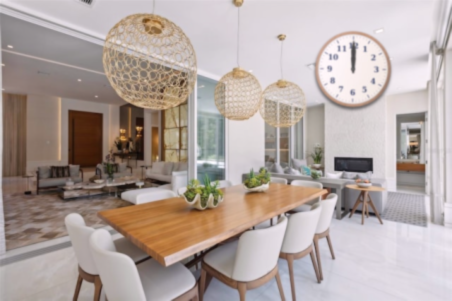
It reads h=12 m=0
